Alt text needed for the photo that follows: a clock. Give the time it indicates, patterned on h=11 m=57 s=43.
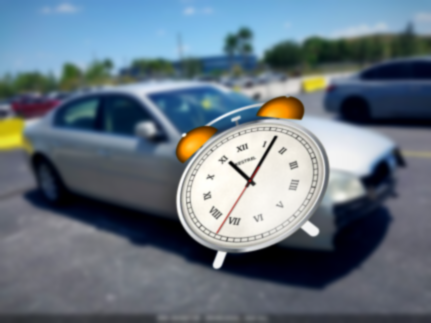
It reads h=11 m=6 s=37
